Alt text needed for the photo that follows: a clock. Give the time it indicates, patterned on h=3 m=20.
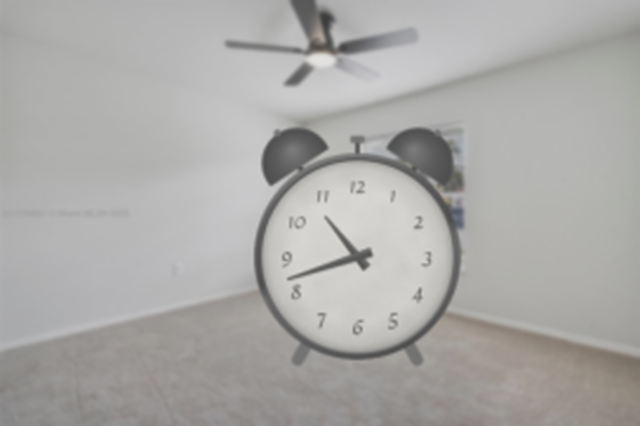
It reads h=10 m=42
